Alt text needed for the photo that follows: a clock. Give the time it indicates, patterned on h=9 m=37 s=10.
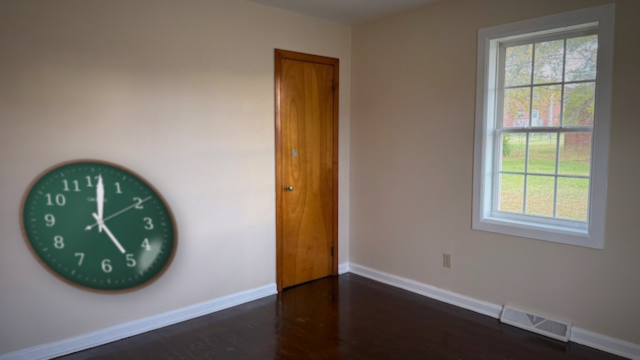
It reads h=5 m=1 s=10
